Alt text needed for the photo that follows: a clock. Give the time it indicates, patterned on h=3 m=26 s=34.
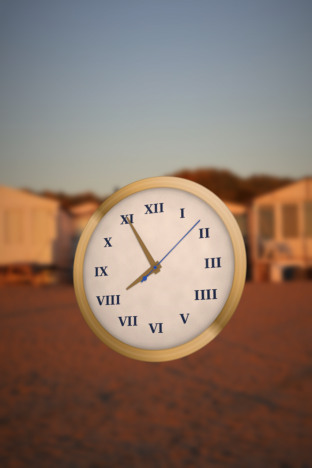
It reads h=7 m=55 s=8
